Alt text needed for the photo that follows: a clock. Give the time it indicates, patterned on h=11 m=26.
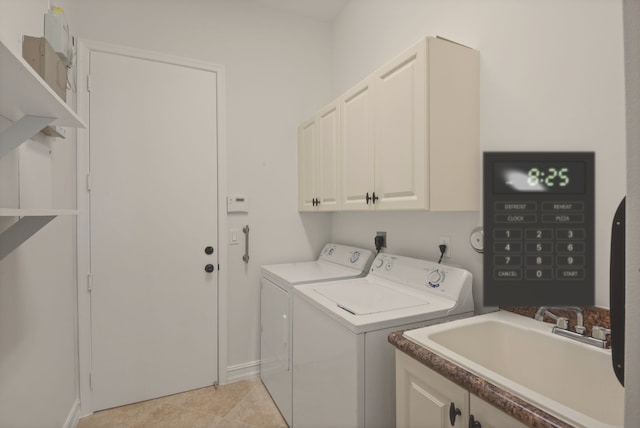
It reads h=8 m=25
